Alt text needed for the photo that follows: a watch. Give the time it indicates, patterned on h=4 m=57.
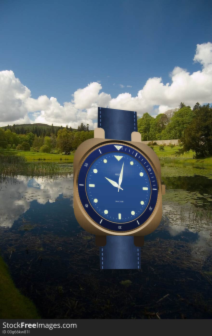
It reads h=10 m=2
